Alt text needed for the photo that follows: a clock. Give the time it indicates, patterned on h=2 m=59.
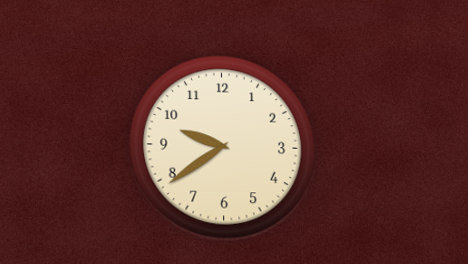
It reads h=9 m=39
